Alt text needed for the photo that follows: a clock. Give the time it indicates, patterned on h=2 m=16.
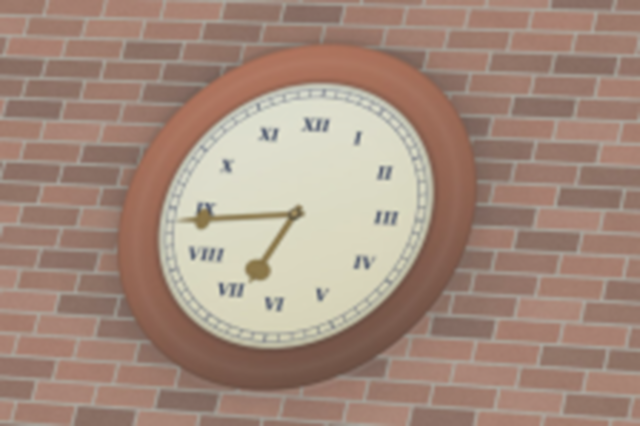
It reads h=6 m=44
